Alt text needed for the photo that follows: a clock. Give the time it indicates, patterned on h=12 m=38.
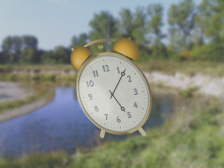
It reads h=5 m=7
